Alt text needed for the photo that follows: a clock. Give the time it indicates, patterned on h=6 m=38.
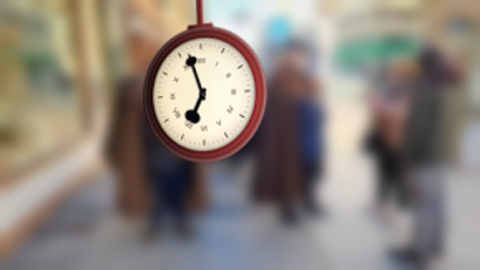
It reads h=6 m=57
